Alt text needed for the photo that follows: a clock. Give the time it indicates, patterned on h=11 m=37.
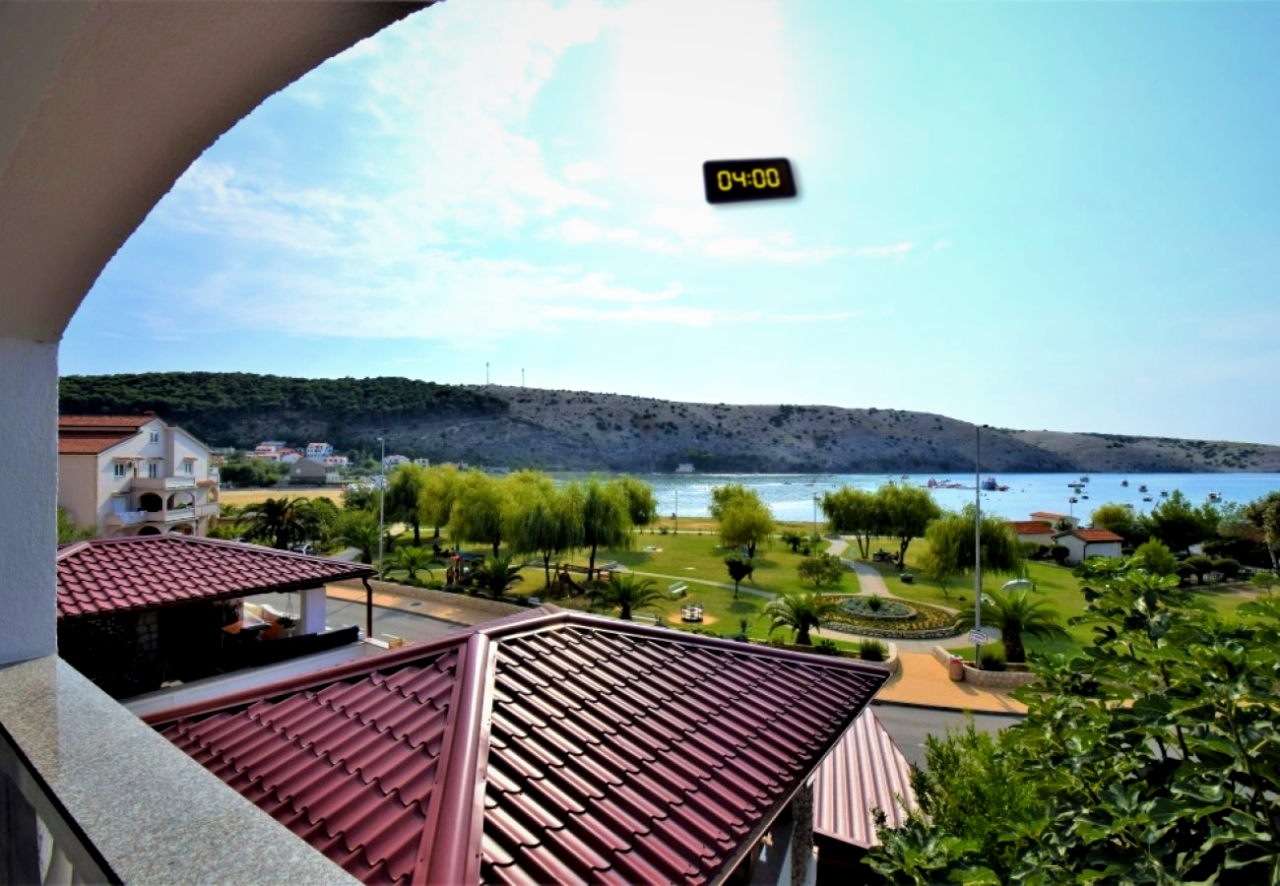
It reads h=4 m=0
